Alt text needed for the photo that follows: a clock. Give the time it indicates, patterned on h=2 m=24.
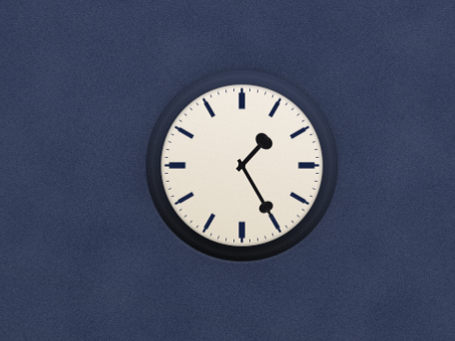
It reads h=1 m=25
